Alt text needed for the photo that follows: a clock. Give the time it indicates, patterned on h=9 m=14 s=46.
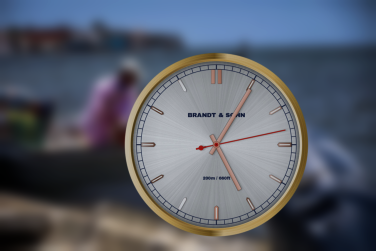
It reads h=5 m=5 s=13
